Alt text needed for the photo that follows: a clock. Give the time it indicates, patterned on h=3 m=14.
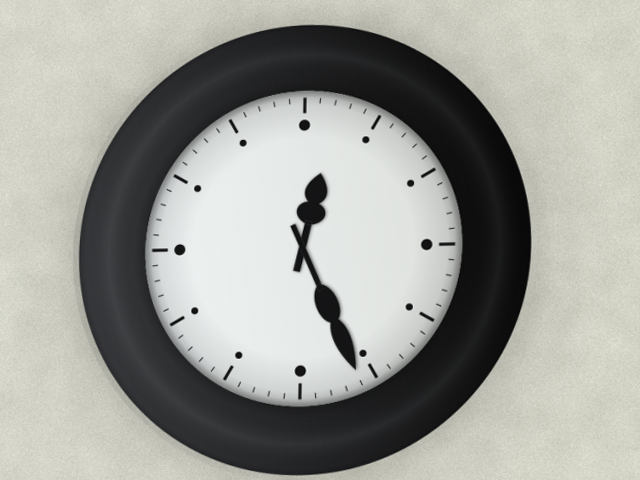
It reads h=12 m=26
